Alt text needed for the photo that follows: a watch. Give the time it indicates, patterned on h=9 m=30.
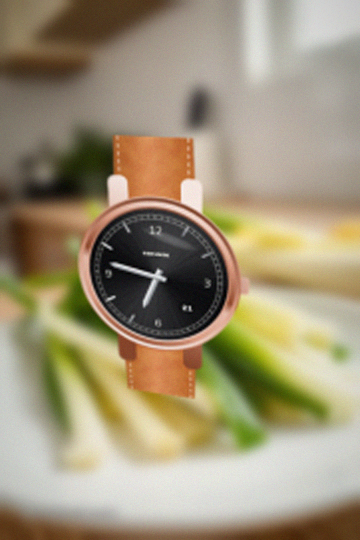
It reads h=6 m=47
